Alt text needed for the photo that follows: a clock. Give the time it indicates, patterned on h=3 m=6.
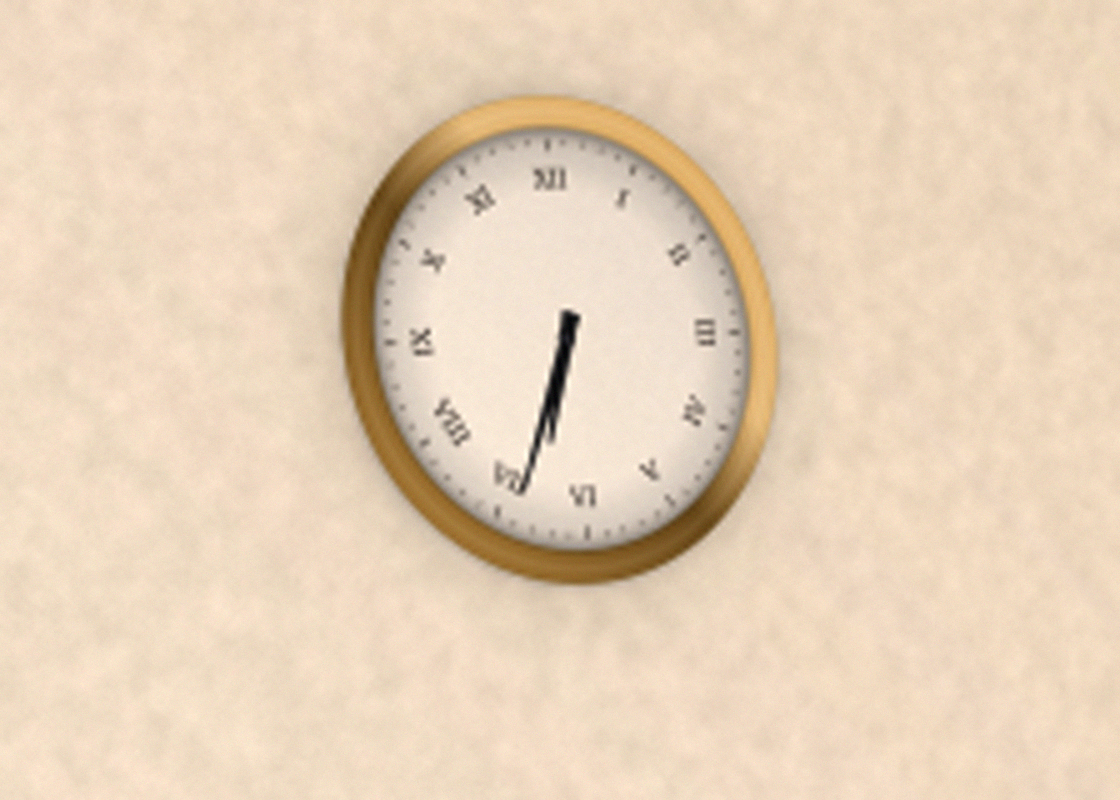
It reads h=6 m=34
